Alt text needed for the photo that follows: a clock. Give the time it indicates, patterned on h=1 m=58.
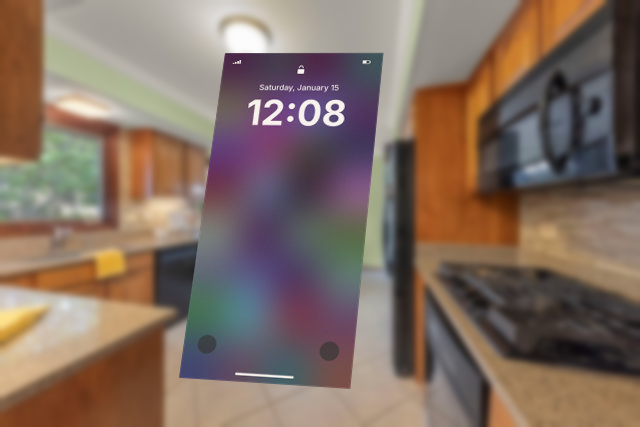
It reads h=12 m=8
